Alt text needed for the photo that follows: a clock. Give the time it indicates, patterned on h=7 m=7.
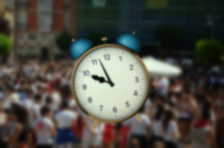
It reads h=9 m=57
